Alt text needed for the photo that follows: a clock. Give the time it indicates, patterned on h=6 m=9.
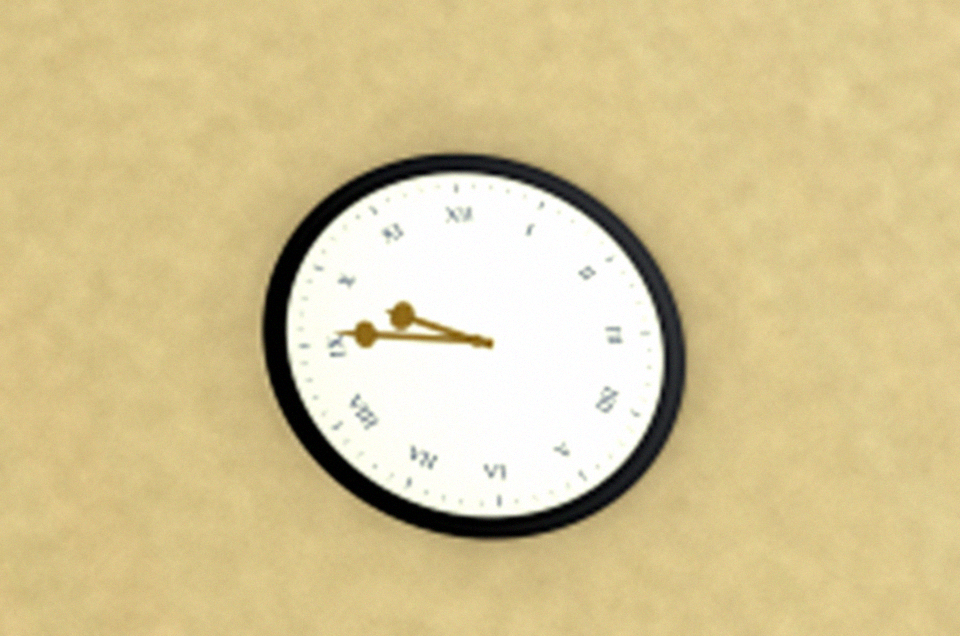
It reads h=9 m=46
